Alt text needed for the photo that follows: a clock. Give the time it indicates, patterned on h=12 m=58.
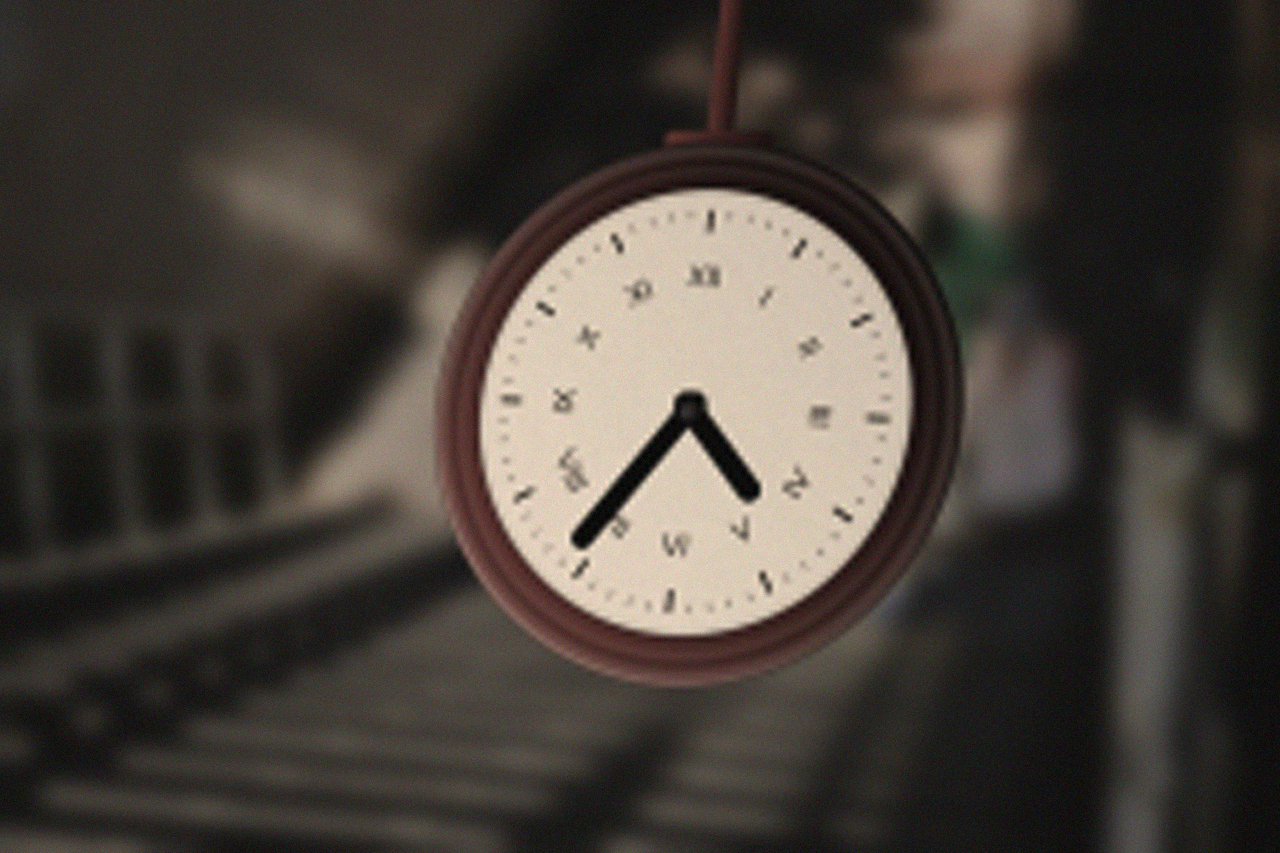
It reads h=4 m=36
